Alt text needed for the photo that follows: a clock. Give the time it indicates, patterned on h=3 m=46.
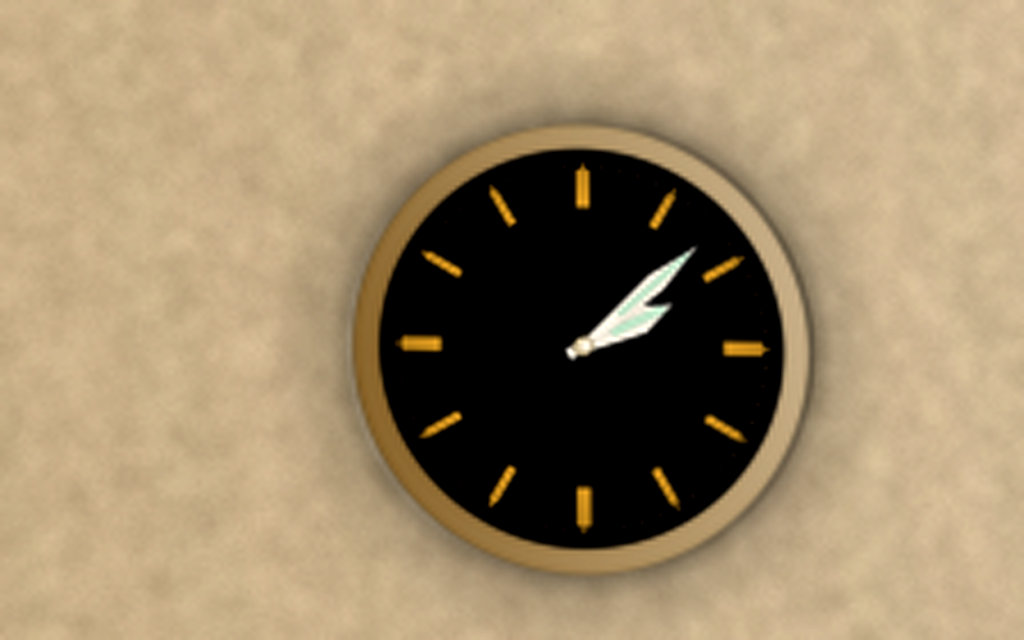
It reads h=2 m=8
